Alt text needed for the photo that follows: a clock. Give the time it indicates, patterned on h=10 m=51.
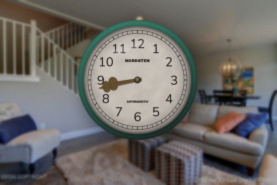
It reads h=8 m=43
